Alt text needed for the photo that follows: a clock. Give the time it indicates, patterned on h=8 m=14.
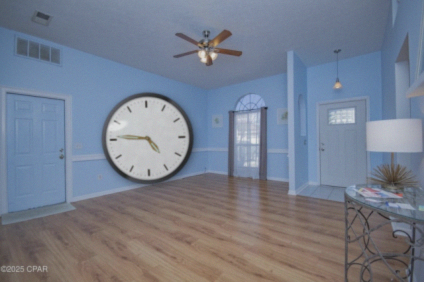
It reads h=4 m=46
